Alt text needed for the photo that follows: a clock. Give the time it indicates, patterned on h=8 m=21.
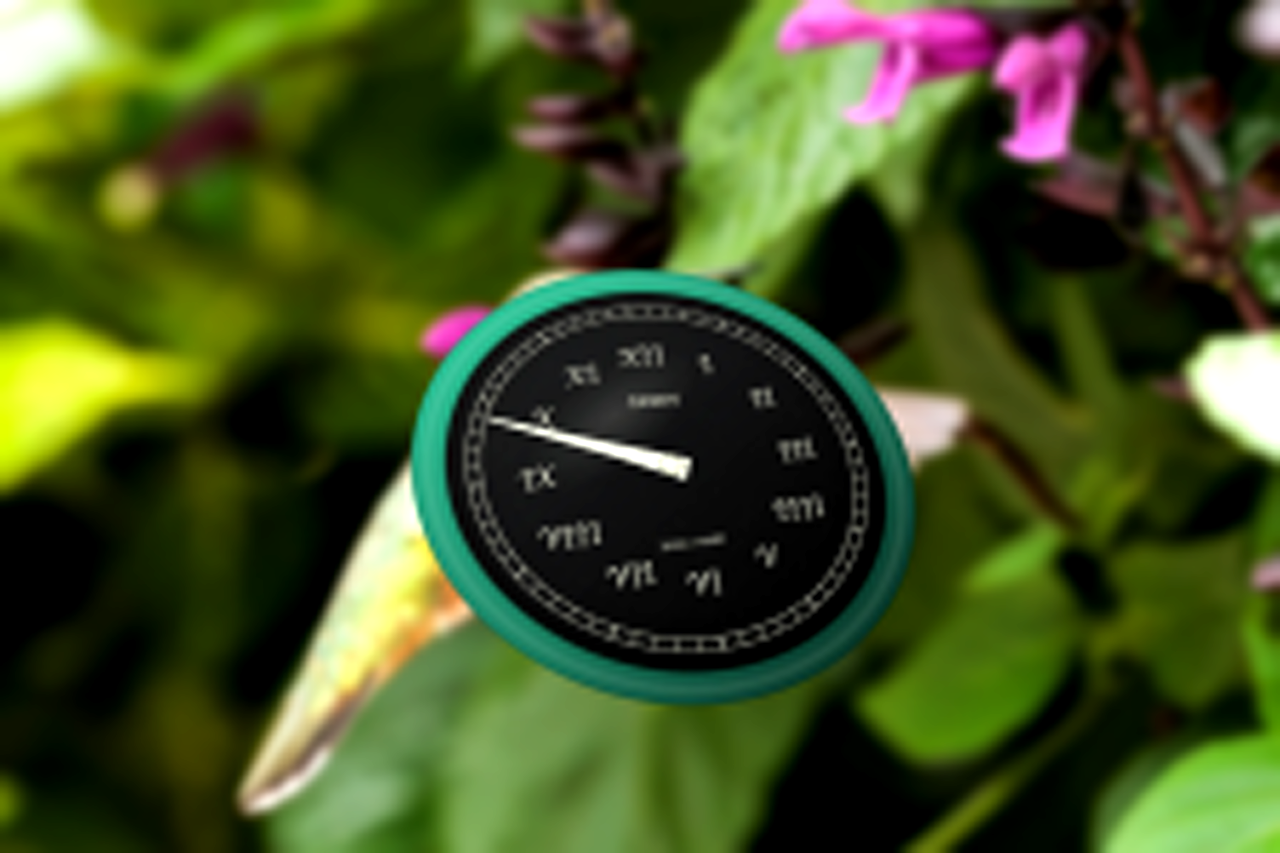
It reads h=9 m=49
